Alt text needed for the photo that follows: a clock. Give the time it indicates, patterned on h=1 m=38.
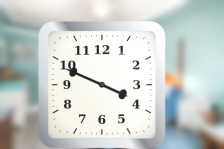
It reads h=3 m=49
